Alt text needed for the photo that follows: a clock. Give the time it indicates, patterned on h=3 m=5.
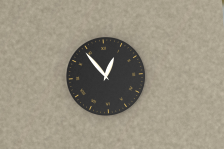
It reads h=12 m=54
